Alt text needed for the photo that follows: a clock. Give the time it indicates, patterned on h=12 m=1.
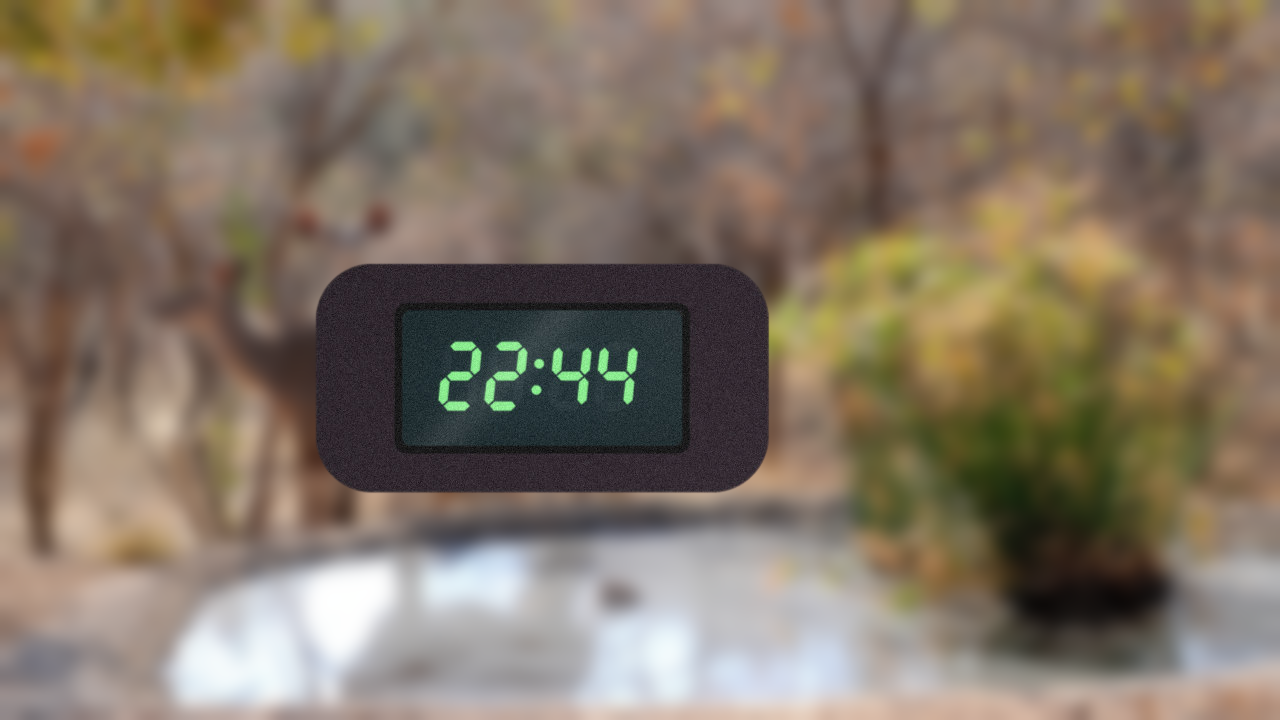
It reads h=22 m=44
